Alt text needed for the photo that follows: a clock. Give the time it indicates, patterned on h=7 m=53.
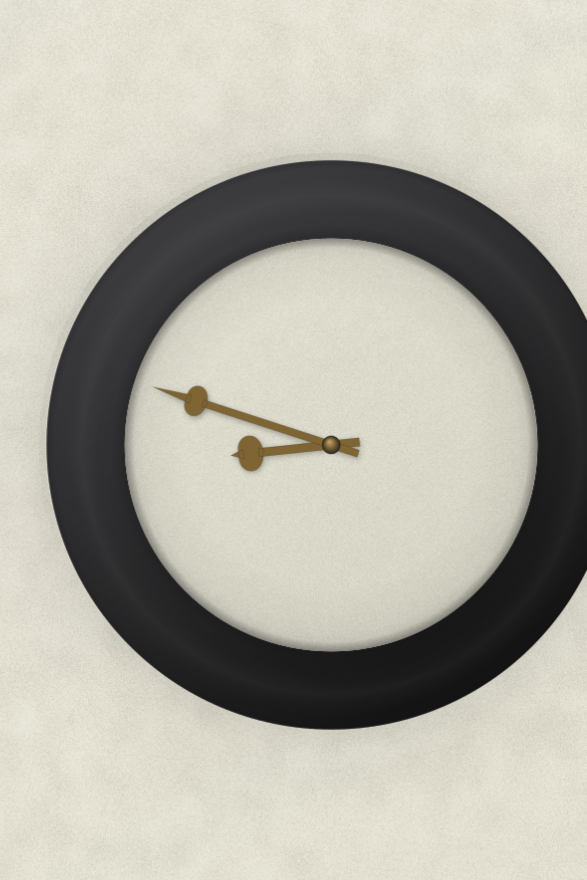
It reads h=8 m=48
